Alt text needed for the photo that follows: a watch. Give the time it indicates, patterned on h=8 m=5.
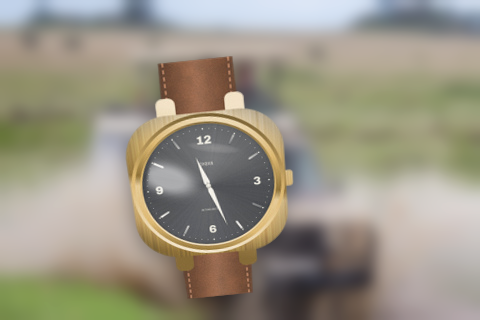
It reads h=11 m=27
